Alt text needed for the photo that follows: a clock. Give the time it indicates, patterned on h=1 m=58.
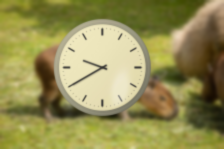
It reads h=9 m=40
